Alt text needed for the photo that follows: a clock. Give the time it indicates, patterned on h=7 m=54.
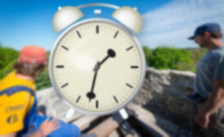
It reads h=1 m=32
